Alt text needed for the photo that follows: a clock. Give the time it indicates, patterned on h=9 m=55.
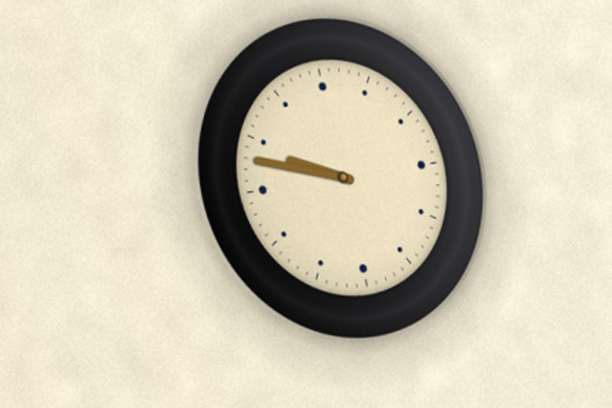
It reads h=9 m=48
